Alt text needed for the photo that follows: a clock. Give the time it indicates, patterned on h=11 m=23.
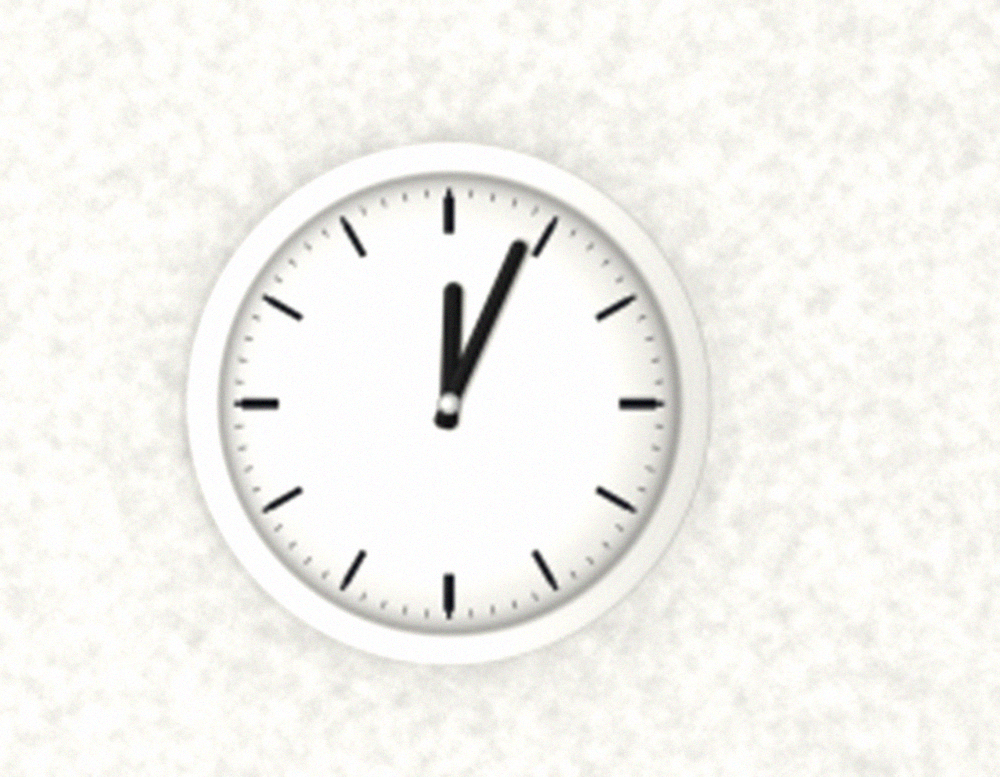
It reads h=12 m=4
